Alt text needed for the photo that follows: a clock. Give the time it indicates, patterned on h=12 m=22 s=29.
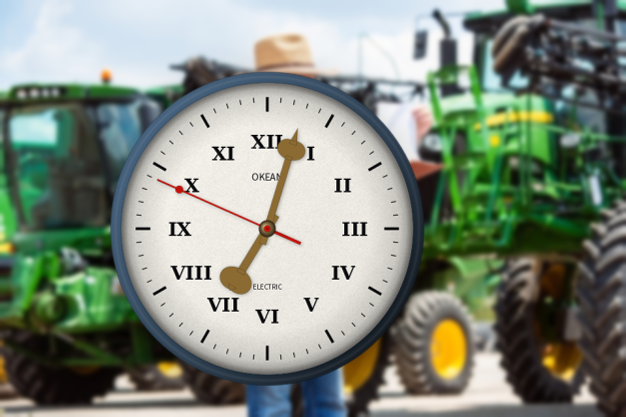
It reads h=7 m=2 s=49
